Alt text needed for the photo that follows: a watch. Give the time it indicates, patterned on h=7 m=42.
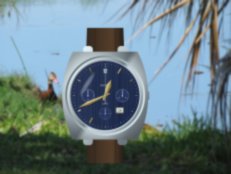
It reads h=12 m=41
